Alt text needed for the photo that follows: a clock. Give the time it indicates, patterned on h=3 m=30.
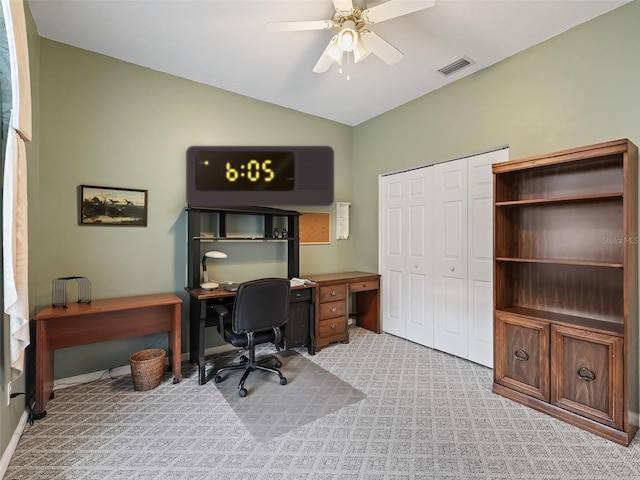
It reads h=6 m=5
